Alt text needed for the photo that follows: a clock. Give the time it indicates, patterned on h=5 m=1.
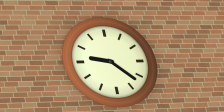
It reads h=9 m=22
